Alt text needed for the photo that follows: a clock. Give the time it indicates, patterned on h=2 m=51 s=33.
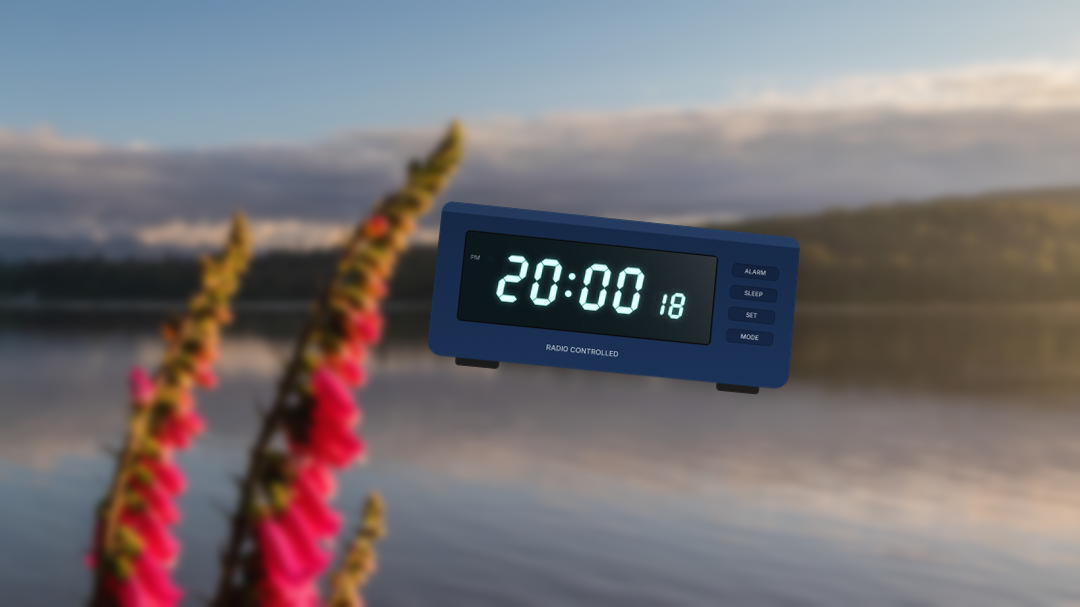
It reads h=20 m=0 s=18
